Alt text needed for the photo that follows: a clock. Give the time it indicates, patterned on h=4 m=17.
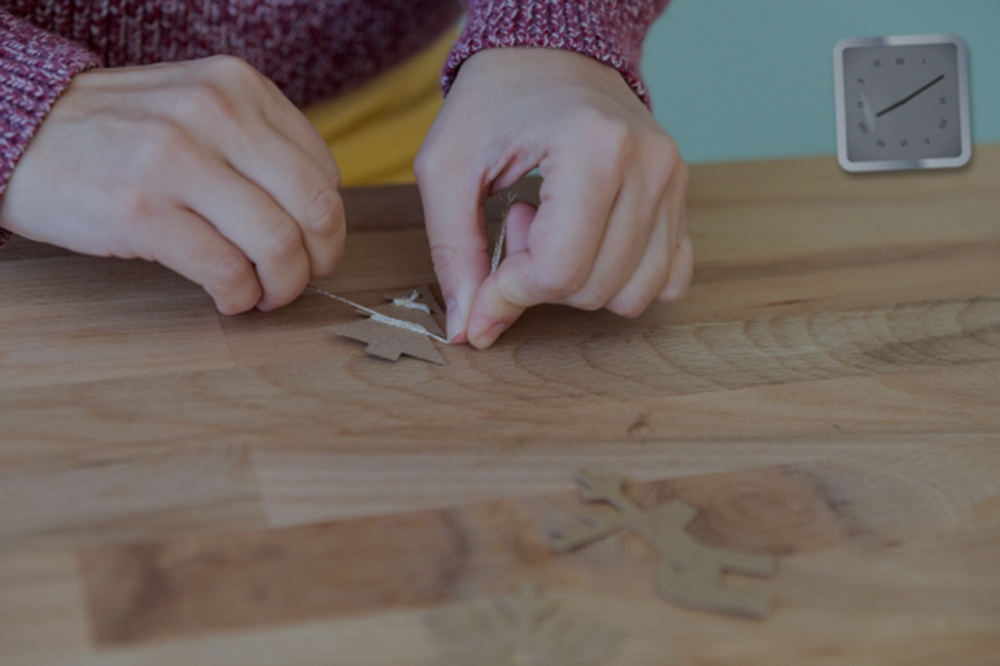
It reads h=8 m=10
